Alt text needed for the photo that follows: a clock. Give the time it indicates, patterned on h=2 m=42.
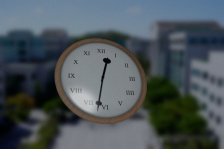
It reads h=12 m=32
